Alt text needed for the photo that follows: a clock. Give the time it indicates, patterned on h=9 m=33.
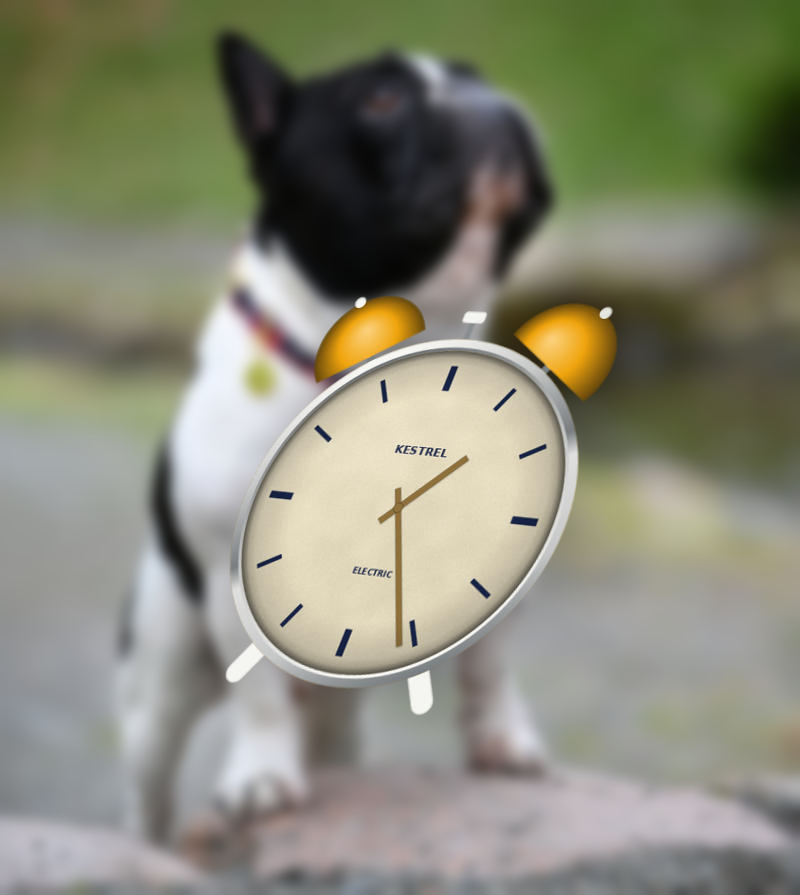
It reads h=1 m=26
